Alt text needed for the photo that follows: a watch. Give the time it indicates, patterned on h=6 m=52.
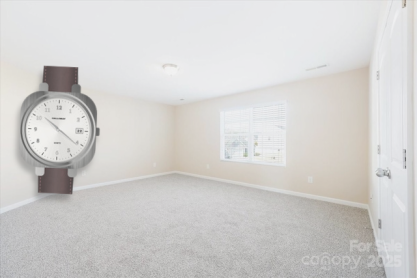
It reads h=10 m=21
